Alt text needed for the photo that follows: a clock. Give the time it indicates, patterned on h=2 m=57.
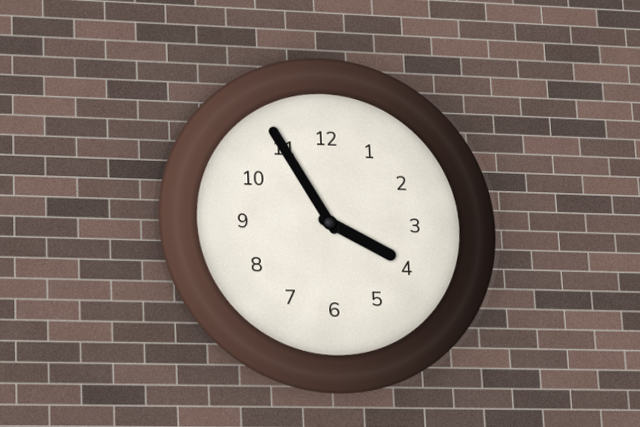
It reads h=3 m=55
